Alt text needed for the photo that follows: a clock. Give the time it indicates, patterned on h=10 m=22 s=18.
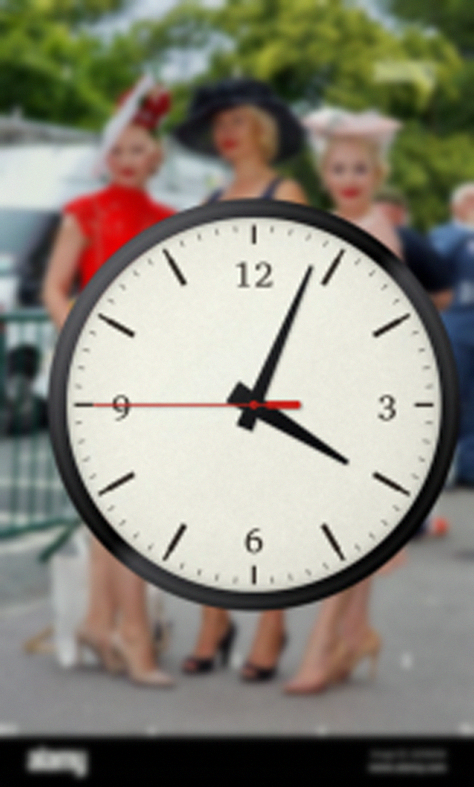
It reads h=4 m=3 s=45
